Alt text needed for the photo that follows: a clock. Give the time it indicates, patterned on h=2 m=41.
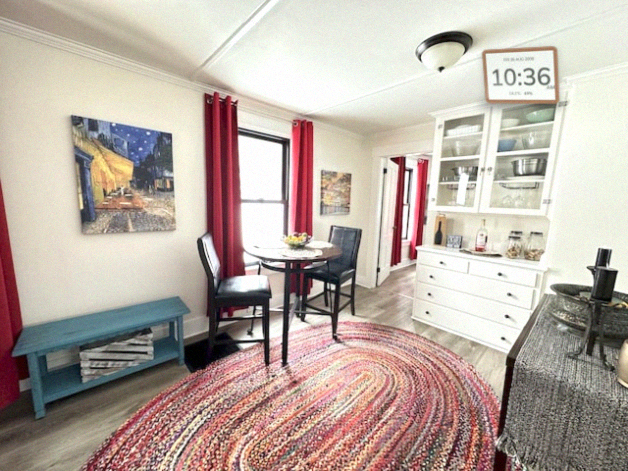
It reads h=10 m=36
